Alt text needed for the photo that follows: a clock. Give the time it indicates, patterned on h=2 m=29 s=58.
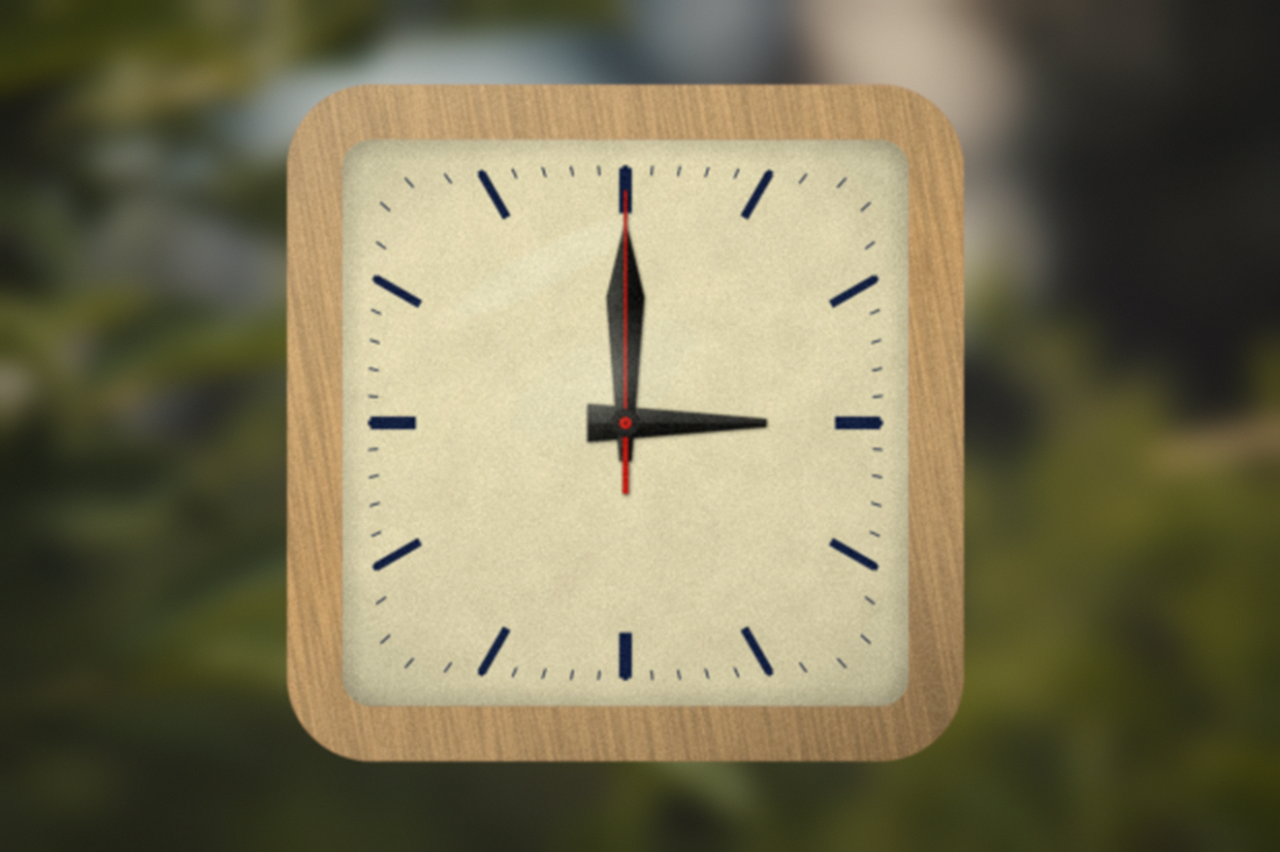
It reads h=3 m=0 s=0
